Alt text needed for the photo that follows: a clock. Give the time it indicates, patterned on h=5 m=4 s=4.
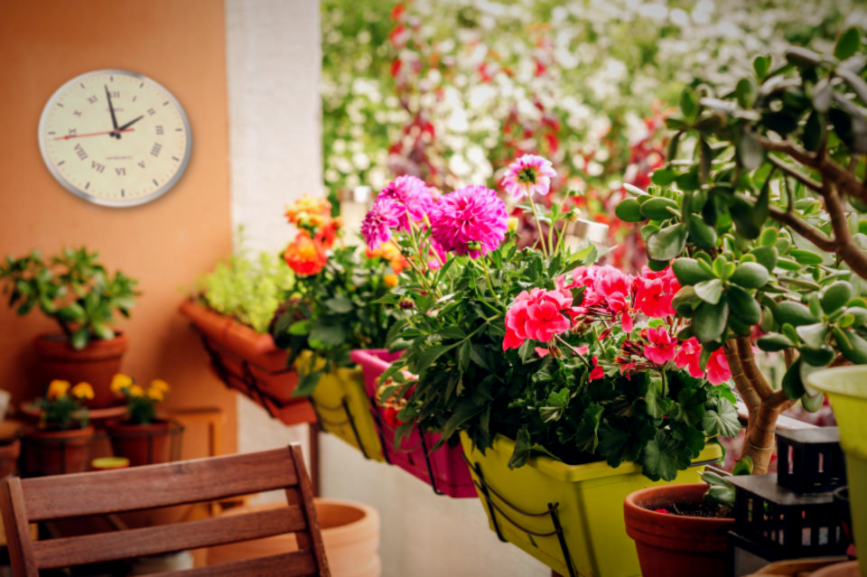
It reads h=1 m=58 s=44
